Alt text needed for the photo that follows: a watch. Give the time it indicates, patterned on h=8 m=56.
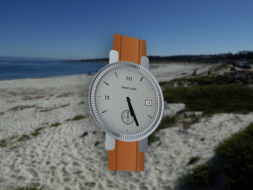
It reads h=5 m=26
